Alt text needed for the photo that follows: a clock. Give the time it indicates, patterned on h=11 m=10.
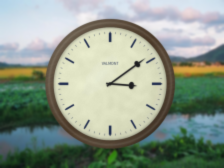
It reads h=3 m=9
